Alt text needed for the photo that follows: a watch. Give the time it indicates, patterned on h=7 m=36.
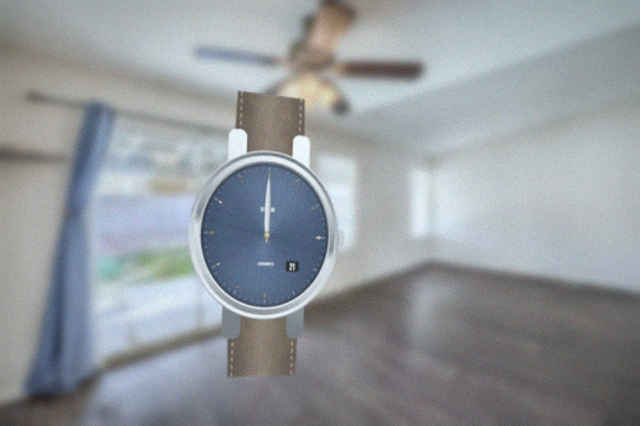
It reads h=12 m=0
